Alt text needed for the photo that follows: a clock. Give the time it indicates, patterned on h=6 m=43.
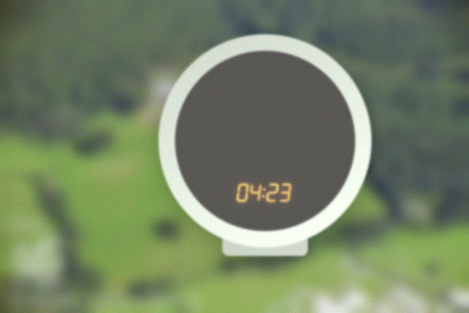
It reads h=4 m=23
